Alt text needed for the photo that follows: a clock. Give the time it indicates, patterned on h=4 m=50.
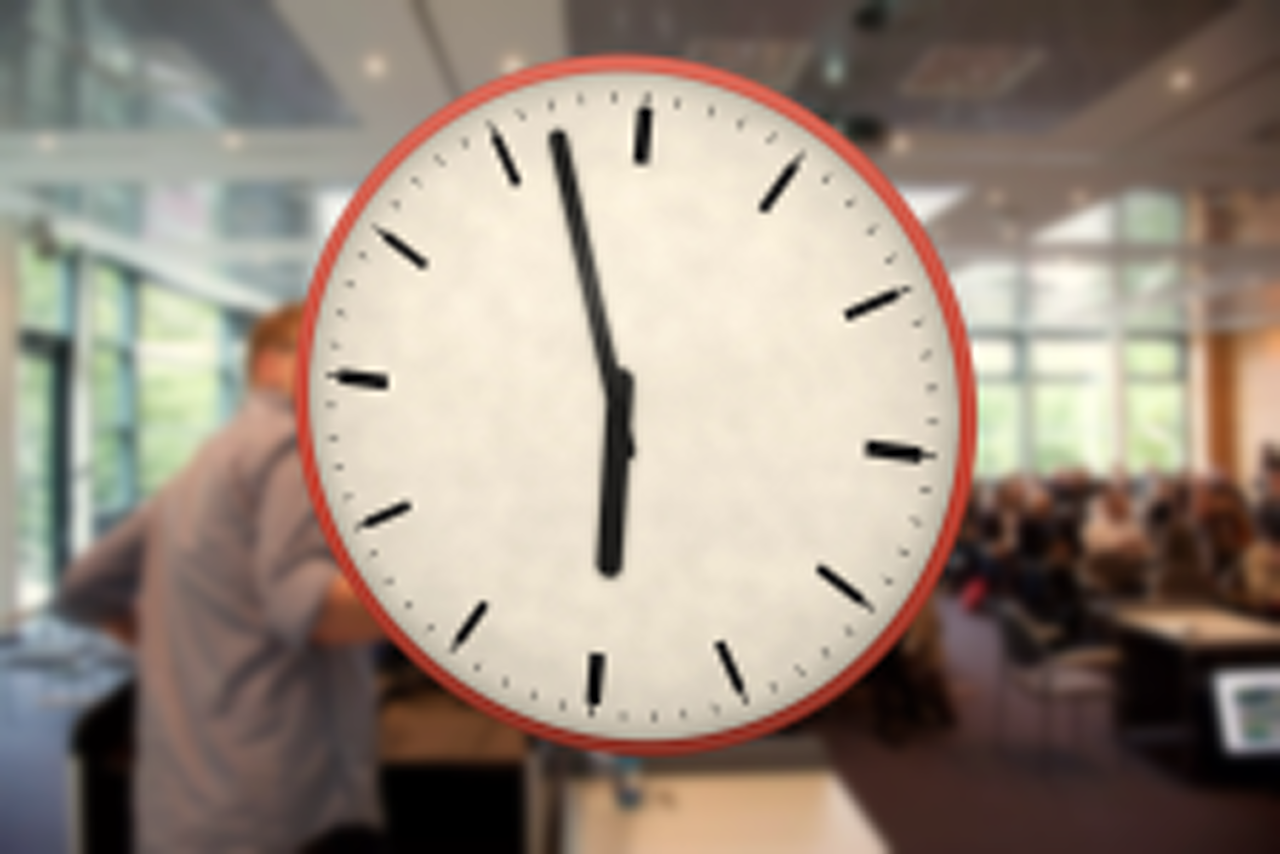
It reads h=5 m=57
